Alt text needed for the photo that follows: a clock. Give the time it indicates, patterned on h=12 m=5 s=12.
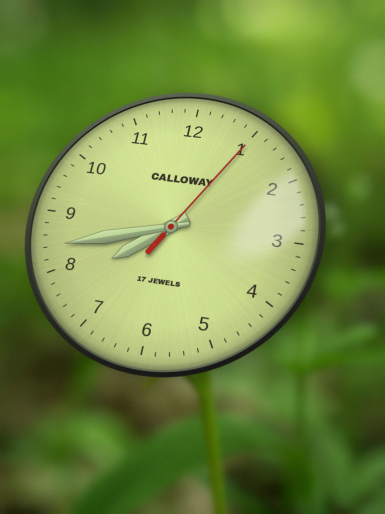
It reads h=7 m=42 s=5
